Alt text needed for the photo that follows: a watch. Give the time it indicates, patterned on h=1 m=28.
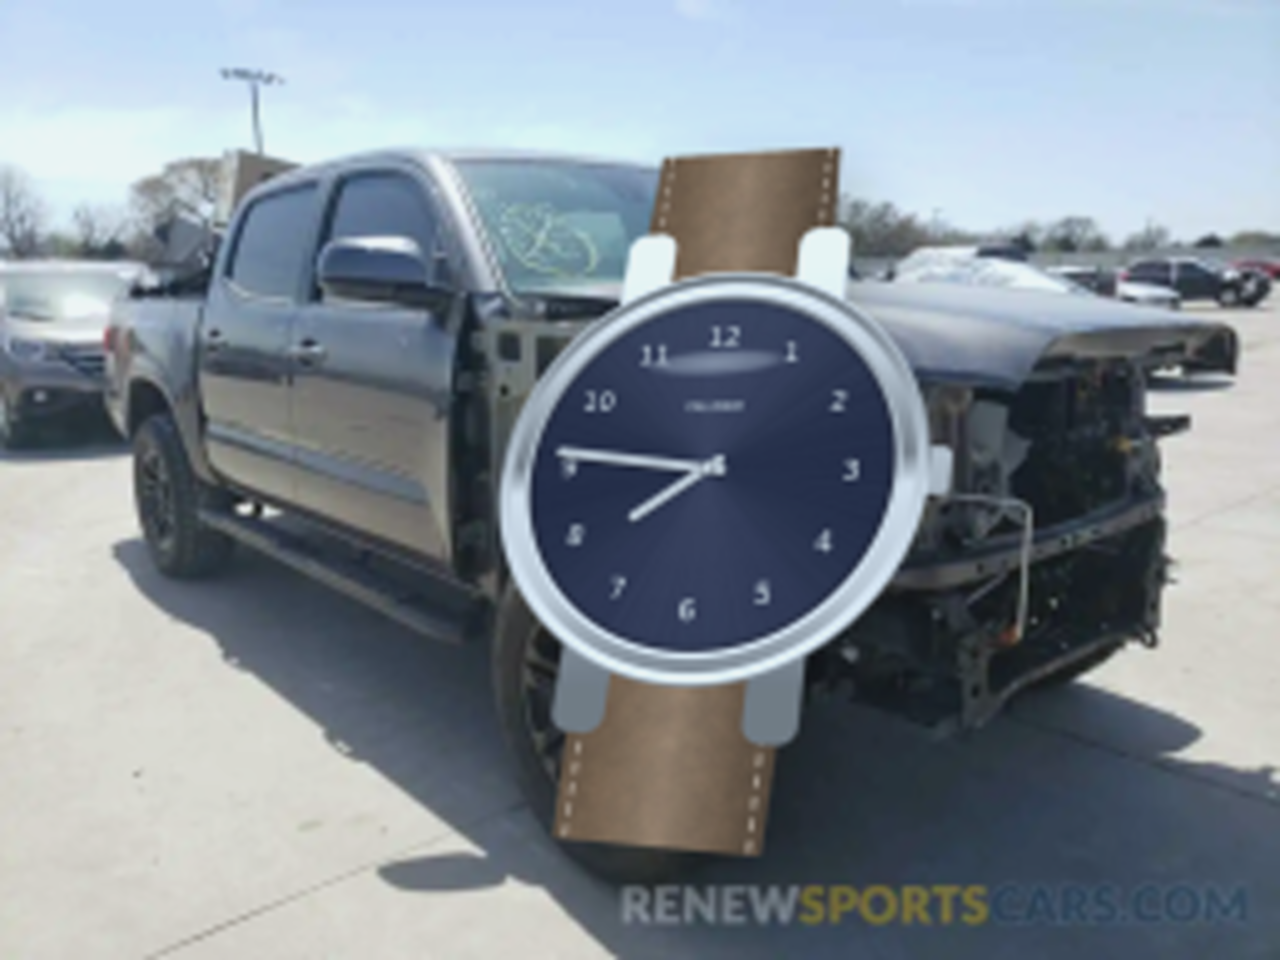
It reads h=7 m=46
